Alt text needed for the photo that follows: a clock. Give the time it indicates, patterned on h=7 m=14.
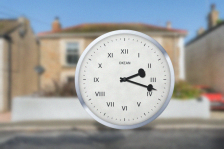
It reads h=2 m=18
